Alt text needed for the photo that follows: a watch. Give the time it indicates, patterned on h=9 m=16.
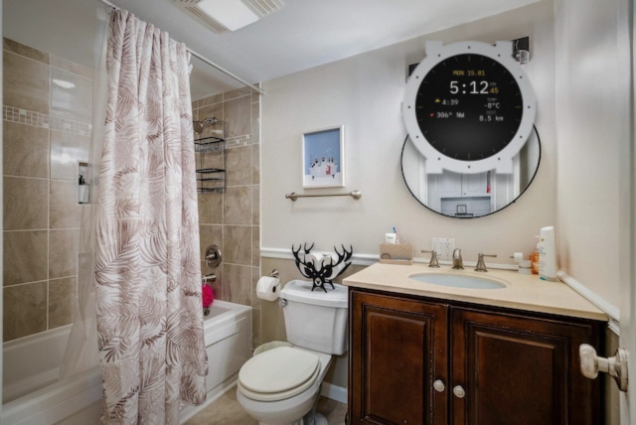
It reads h=5 m=12
